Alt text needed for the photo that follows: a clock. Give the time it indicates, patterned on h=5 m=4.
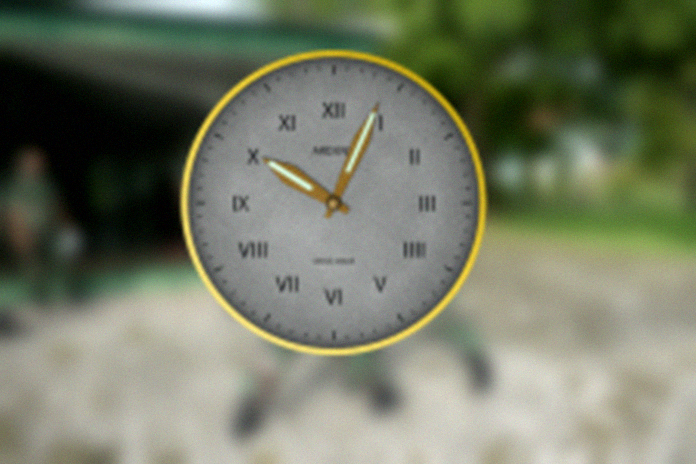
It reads h=10 m=4
